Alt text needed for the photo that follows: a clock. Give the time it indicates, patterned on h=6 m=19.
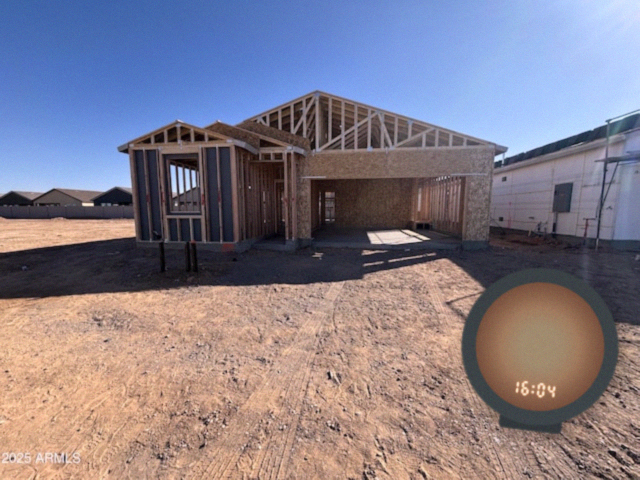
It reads h=16 m=4
